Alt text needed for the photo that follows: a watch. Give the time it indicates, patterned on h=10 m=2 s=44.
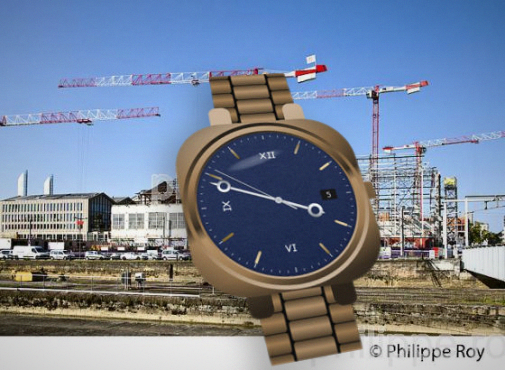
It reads h=3 m=48 s=51
